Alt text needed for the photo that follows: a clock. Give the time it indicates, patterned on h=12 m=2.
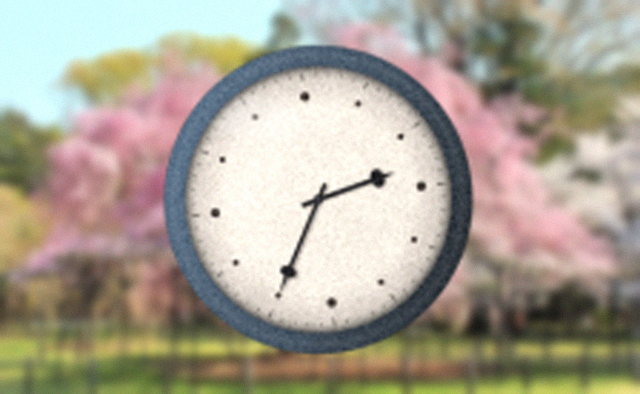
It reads h=2 m=35
